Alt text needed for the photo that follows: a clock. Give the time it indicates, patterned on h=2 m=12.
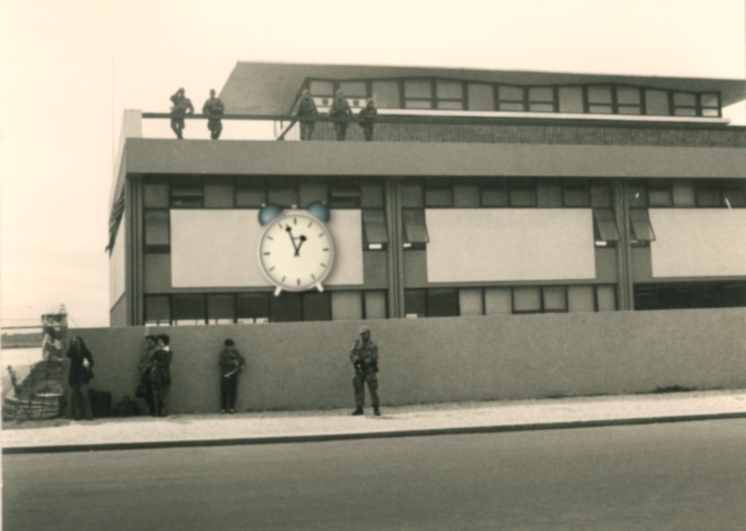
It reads h=12 m=57
